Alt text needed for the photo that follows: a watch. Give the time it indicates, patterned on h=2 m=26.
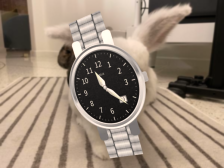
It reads h=11 m=23
